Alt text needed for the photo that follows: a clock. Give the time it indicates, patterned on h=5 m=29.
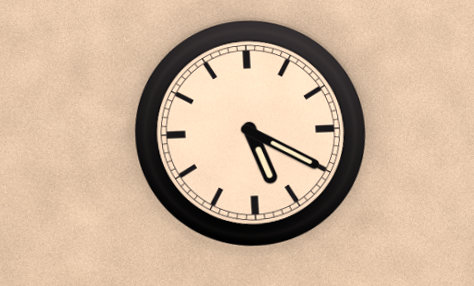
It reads h=5 m=20
